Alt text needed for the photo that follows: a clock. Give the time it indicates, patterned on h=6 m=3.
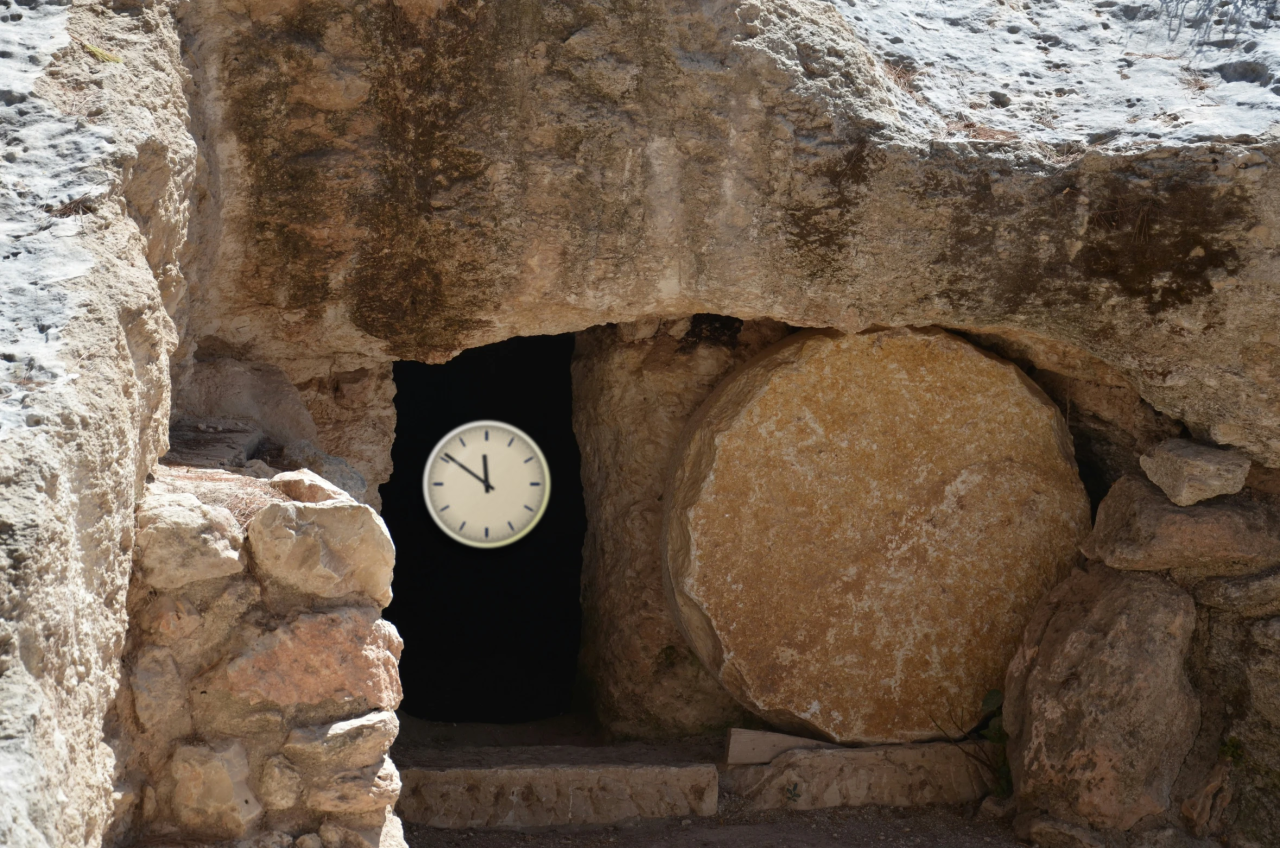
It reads h=11 m=51
